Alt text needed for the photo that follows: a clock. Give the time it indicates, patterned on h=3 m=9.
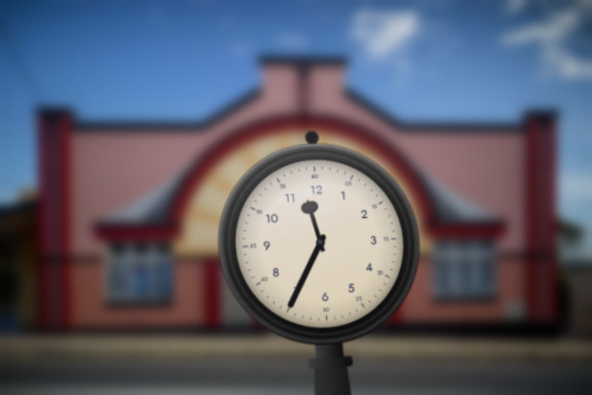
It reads h=11 m=35
